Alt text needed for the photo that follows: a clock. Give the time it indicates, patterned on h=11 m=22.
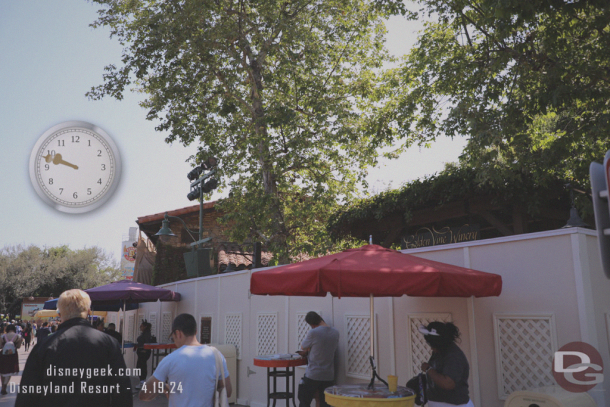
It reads h=9 m=48
